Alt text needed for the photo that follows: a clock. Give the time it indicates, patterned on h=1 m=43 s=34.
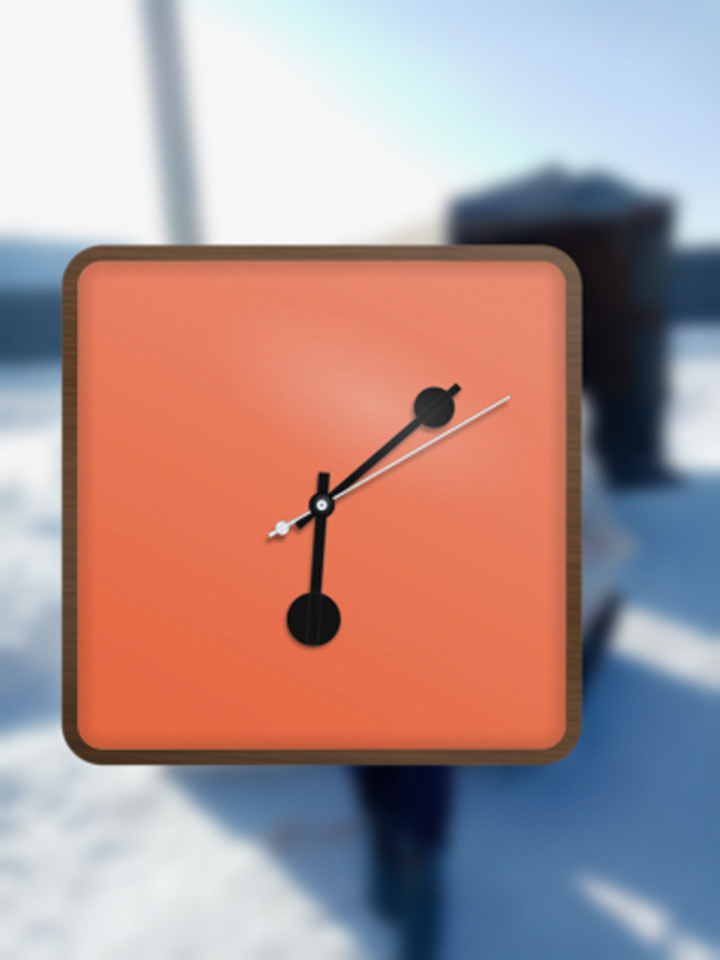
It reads h=6 m=8 s=10
